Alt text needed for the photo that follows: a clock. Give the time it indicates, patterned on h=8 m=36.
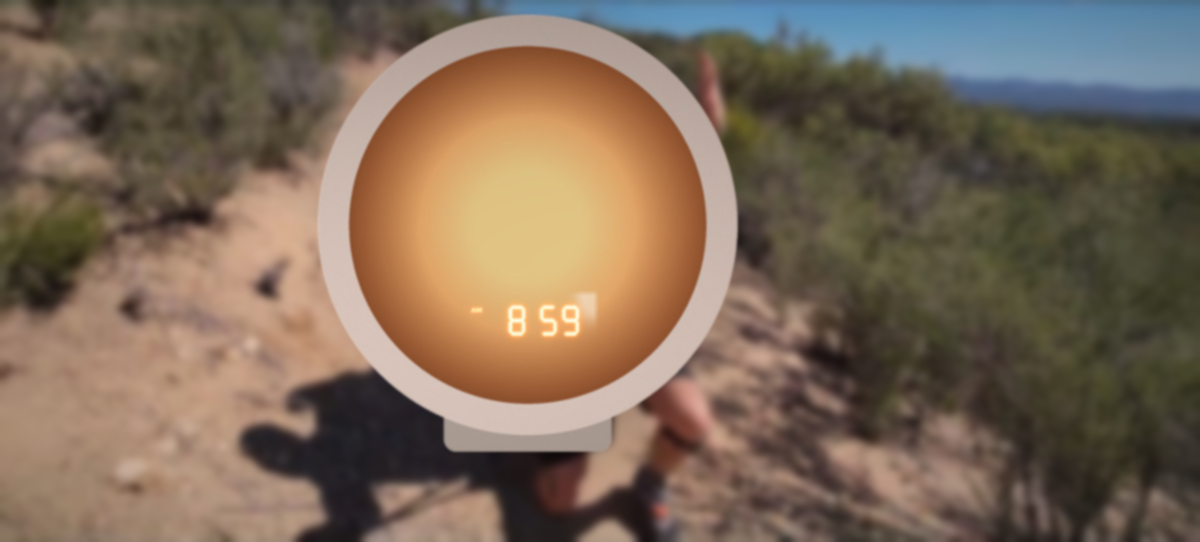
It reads h=8 m=59
